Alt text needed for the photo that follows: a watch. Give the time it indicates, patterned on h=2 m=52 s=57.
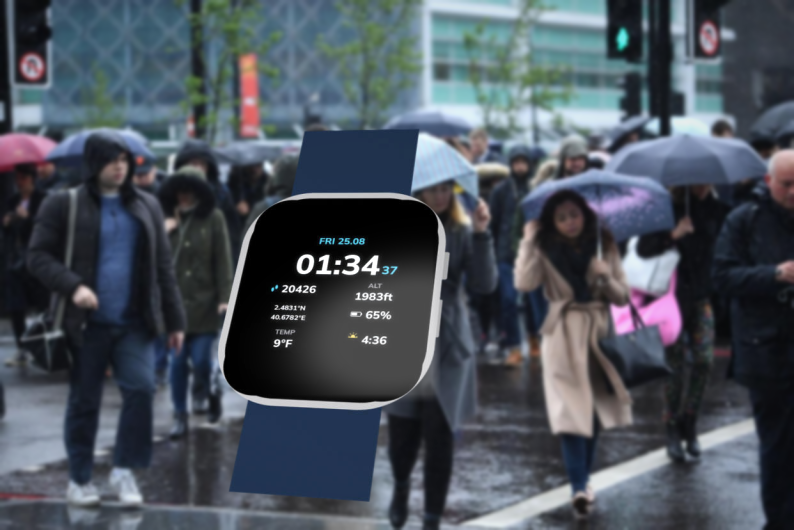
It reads h=1 m=34 s=37
